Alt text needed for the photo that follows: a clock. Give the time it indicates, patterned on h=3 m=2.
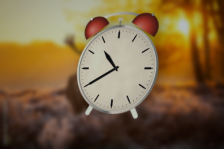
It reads h=10 m=40
